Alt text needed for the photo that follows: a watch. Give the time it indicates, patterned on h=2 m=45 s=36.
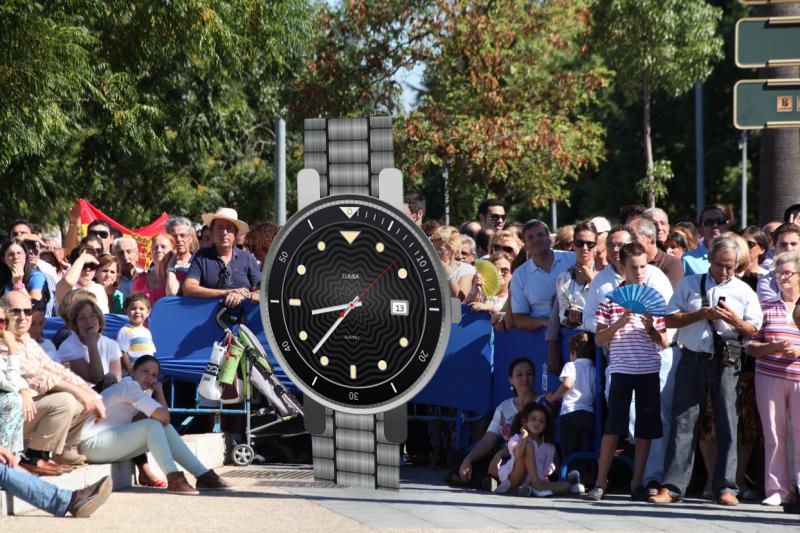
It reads h=8 m=37 s=8
